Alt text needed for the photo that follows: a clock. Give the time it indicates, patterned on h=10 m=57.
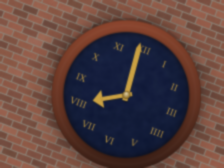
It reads h=7 m=59
